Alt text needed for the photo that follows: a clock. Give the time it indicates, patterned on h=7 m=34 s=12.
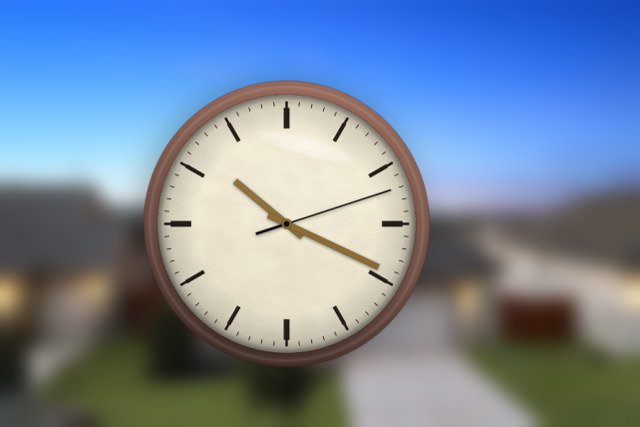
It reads h=10 m=19 s=12
